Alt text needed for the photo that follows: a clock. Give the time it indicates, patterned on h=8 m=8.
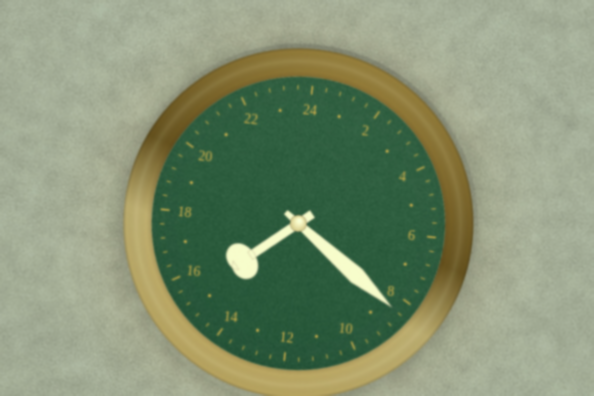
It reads h=15 m=21
